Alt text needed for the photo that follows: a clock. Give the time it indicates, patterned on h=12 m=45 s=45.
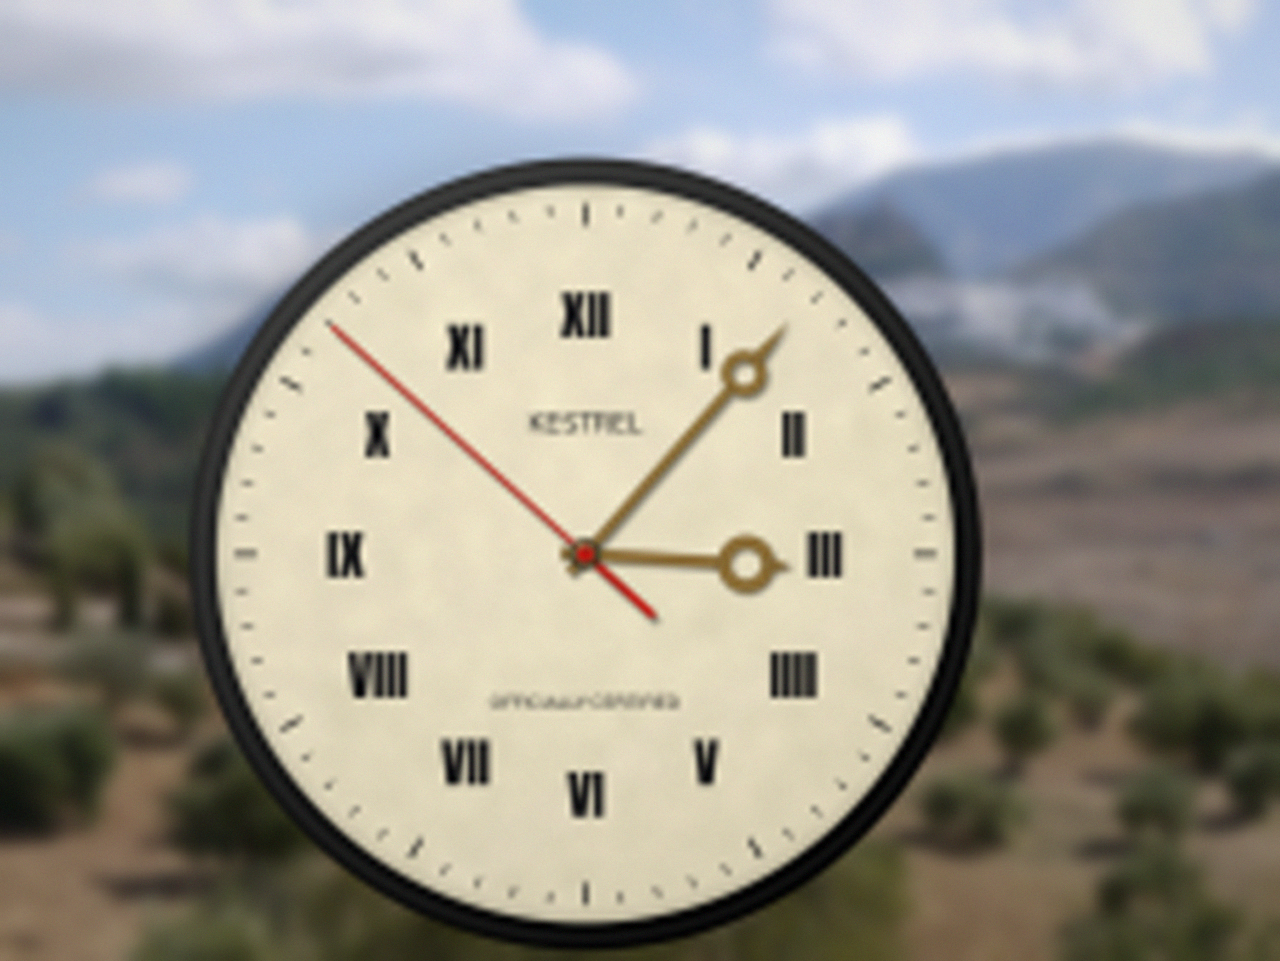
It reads h=3 m=6 s=52
